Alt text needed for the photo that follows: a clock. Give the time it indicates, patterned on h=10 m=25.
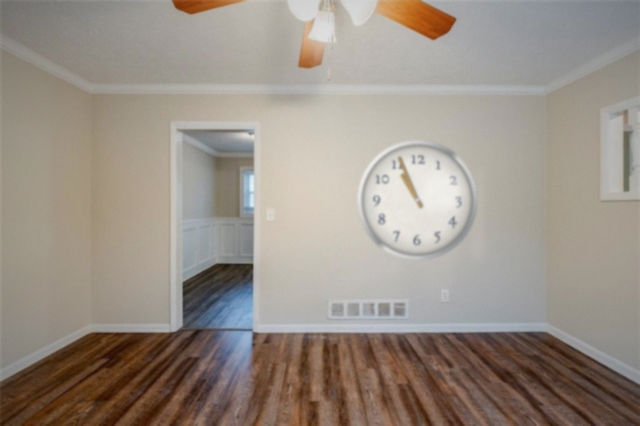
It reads h=10 m=56
